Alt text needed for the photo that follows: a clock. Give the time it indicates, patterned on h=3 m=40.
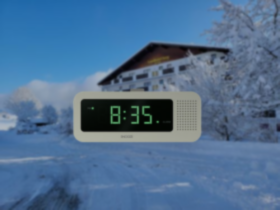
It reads h=8 m=35
